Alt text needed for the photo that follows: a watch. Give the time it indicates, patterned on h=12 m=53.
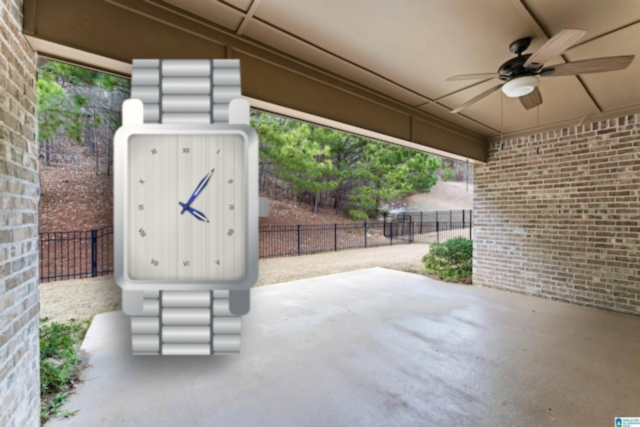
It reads h=4 m=6
